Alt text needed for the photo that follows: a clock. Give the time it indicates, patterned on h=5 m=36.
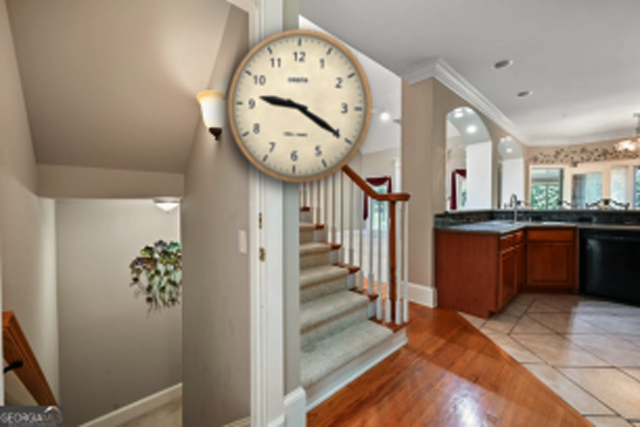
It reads h=9 m=20
